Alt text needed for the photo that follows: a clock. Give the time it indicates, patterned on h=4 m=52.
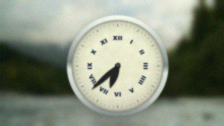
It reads h=6 m=38
